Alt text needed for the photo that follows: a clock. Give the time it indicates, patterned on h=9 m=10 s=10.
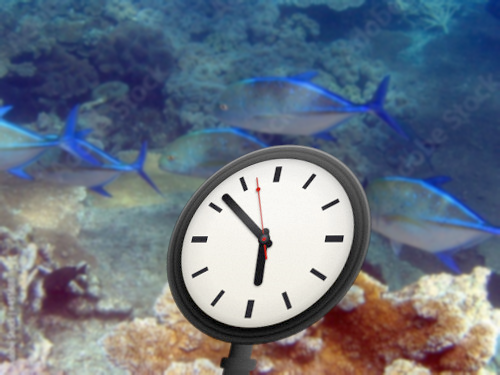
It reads h=5 m=51 s=57
